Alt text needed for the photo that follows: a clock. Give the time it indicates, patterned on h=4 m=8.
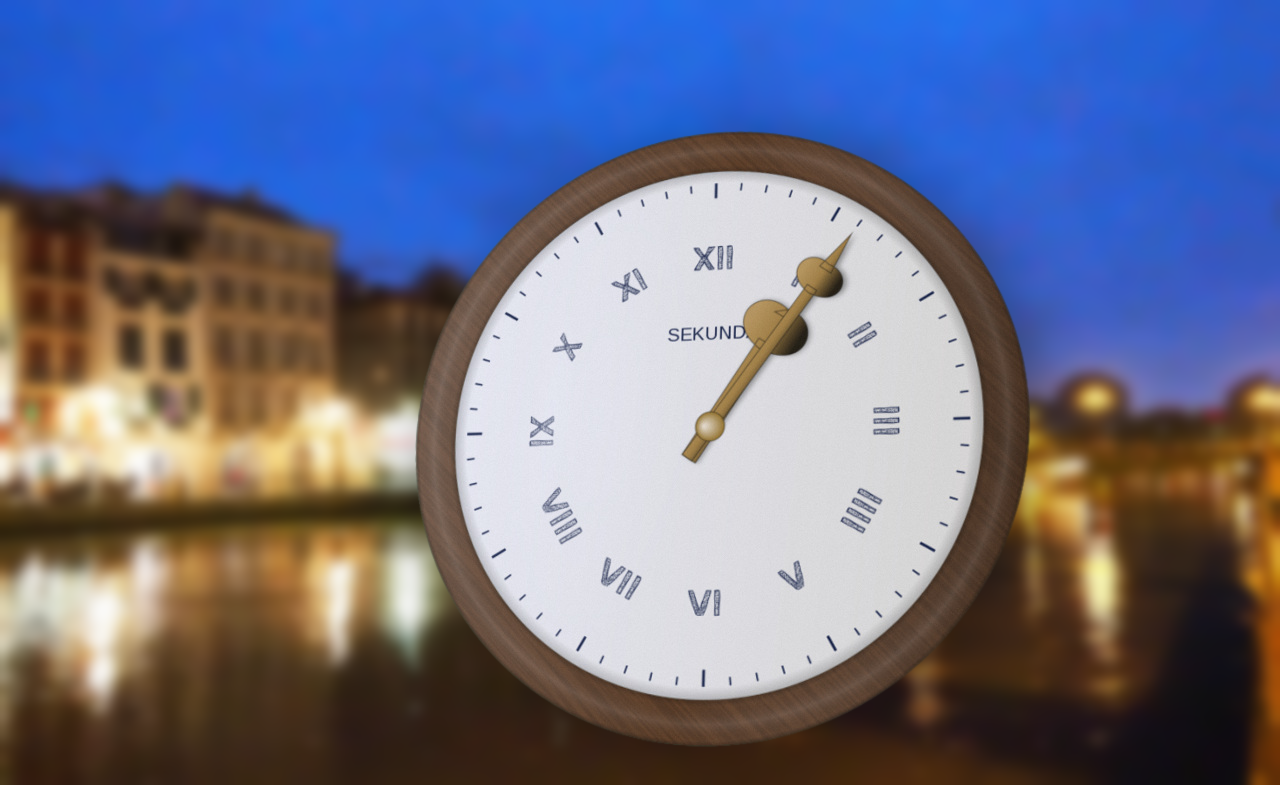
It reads h=1 m=6
